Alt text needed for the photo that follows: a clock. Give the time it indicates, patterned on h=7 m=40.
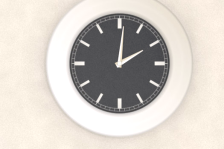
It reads h=2 m=1
